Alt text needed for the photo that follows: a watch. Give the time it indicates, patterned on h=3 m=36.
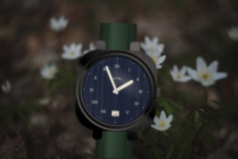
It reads h=1 m=56
